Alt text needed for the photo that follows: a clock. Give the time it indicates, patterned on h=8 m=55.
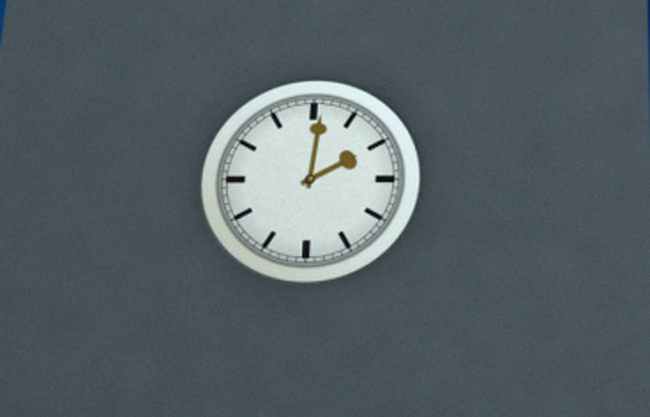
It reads h=2 m=1
